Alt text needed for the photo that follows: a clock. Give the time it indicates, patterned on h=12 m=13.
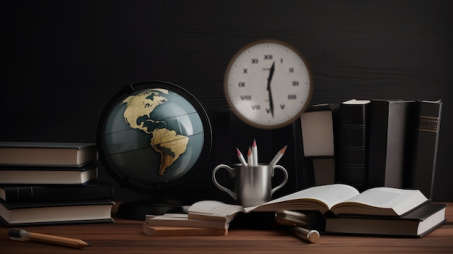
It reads h=12 m=29
